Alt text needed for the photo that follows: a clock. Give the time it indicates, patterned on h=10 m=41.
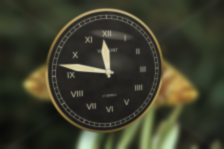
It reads h=11 m=47
